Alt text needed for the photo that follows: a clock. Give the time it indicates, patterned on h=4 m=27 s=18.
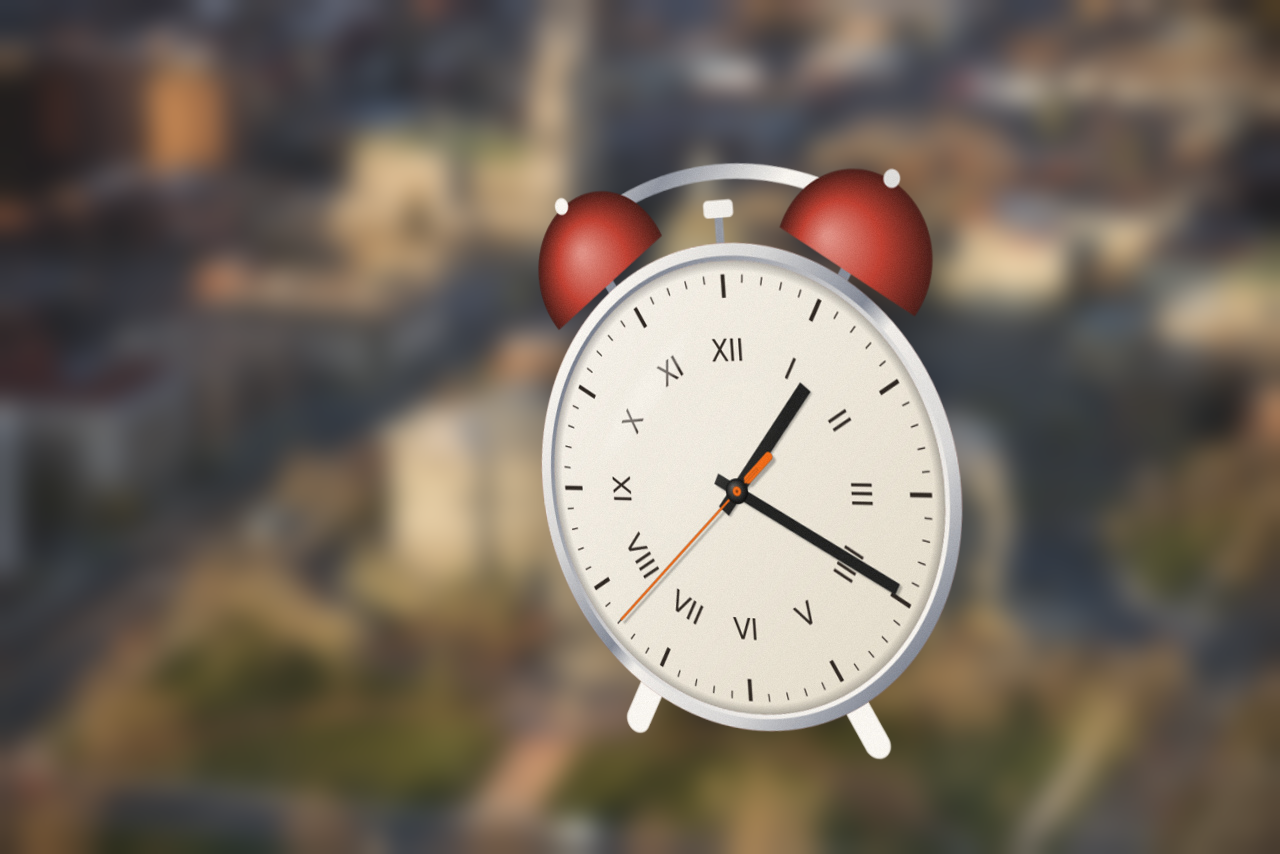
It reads h=1 m=19 s=38
